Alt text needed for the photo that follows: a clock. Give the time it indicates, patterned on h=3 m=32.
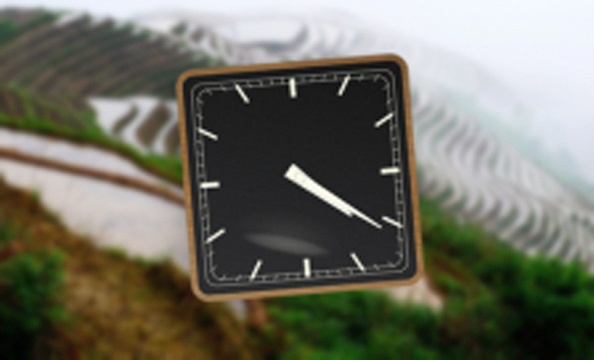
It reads h=4 m=21
